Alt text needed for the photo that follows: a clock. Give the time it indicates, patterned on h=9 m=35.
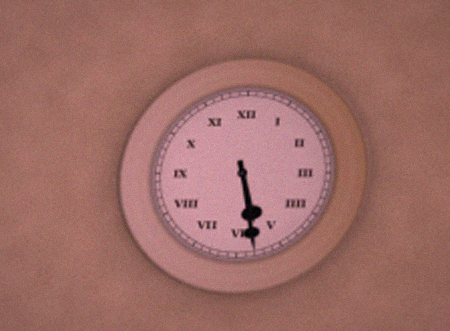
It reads h=5 m=28
